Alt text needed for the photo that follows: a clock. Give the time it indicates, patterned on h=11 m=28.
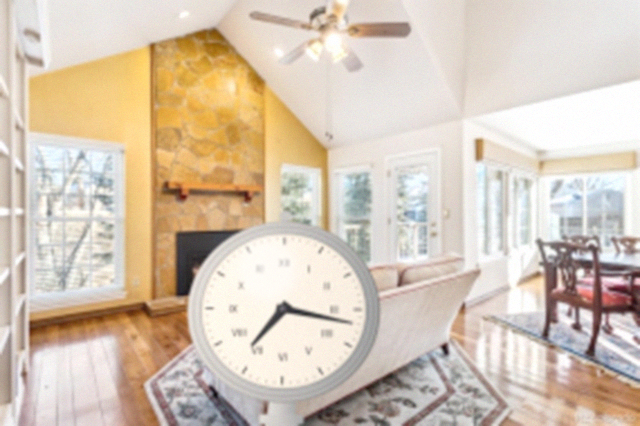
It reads h=7 m=17
